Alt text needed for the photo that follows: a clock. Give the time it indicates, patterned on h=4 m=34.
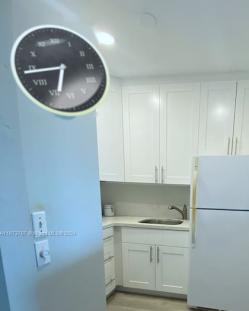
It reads h=6 m=44
